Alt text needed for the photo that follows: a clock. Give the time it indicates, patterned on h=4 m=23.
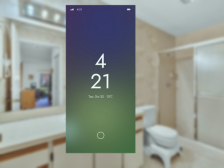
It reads h=4 m=21
